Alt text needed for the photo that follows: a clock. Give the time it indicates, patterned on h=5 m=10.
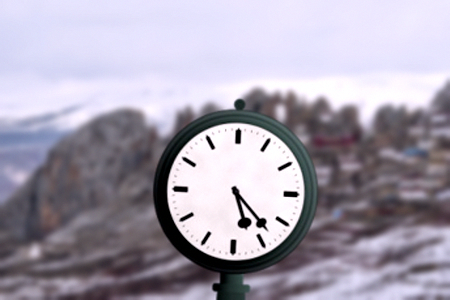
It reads h=5 m=23
